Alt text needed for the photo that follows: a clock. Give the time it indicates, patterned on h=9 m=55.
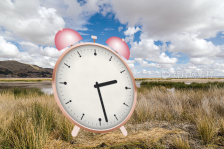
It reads h=2 m=28
